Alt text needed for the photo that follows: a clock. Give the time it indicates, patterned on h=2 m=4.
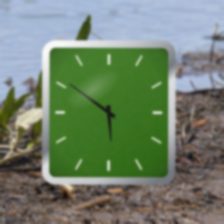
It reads h=5 m=51
